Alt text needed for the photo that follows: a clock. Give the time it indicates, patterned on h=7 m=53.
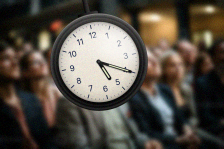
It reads h=5 m=20
